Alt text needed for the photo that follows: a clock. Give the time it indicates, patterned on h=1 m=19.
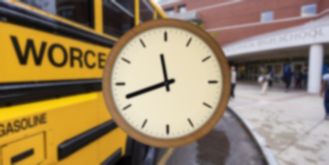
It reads h=11 m=42
